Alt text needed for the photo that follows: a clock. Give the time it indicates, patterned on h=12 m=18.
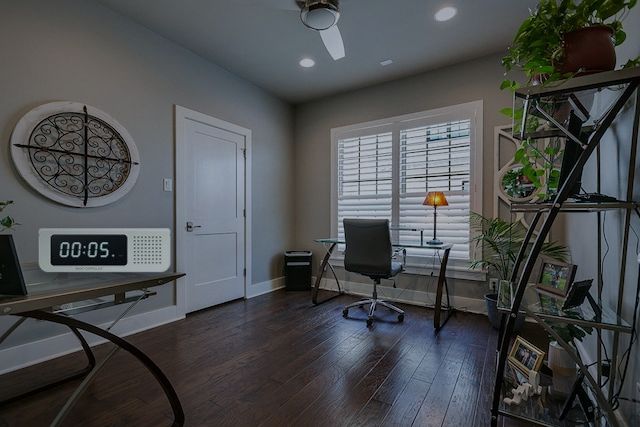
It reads h=0 m=5
